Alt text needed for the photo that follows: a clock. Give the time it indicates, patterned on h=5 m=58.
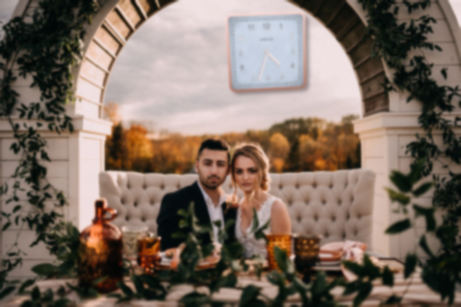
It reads h=4 m=33
